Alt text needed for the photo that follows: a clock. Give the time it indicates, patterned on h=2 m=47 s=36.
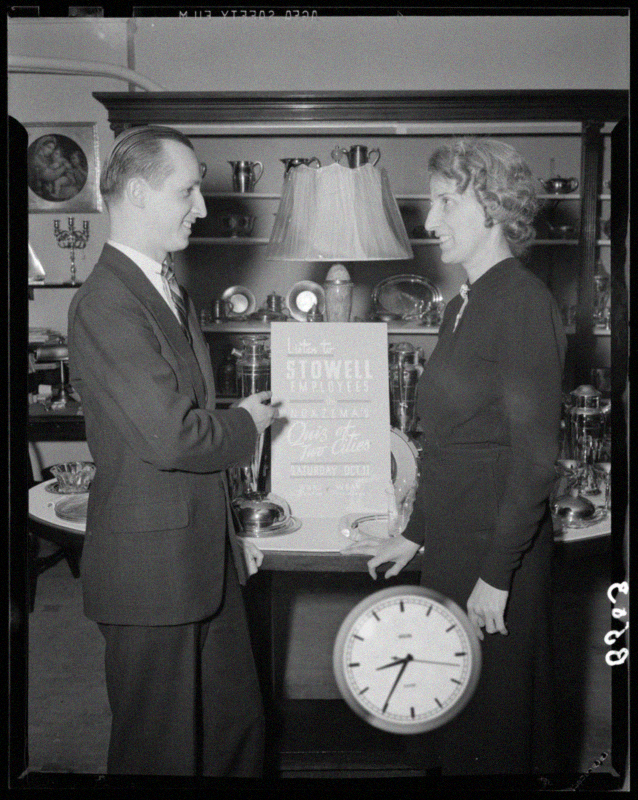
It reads h=8 m=35 s=17
